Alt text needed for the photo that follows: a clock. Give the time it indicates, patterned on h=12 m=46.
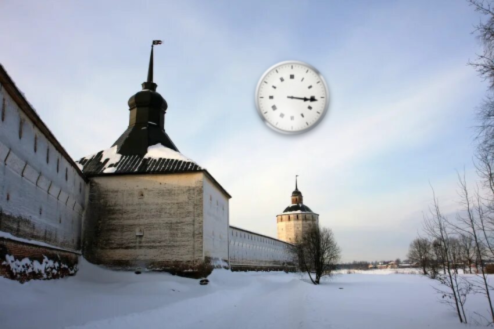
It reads h=3 m=16
